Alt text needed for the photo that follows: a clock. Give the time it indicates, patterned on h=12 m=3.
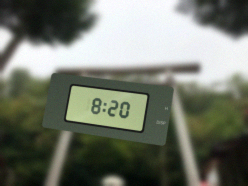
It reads h=8 m=20
